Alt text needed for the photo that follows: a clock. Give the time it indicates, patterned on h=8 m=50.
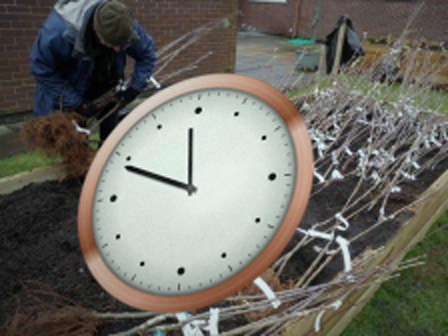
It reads h=11 m=49
